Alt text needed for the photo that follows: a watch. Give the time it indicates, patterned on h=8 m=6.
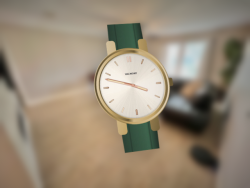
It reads h=3 m=48
